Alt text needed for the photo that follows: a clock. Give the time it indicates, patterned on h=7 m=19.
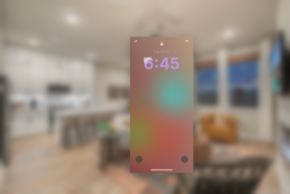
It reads h=6 m=45
